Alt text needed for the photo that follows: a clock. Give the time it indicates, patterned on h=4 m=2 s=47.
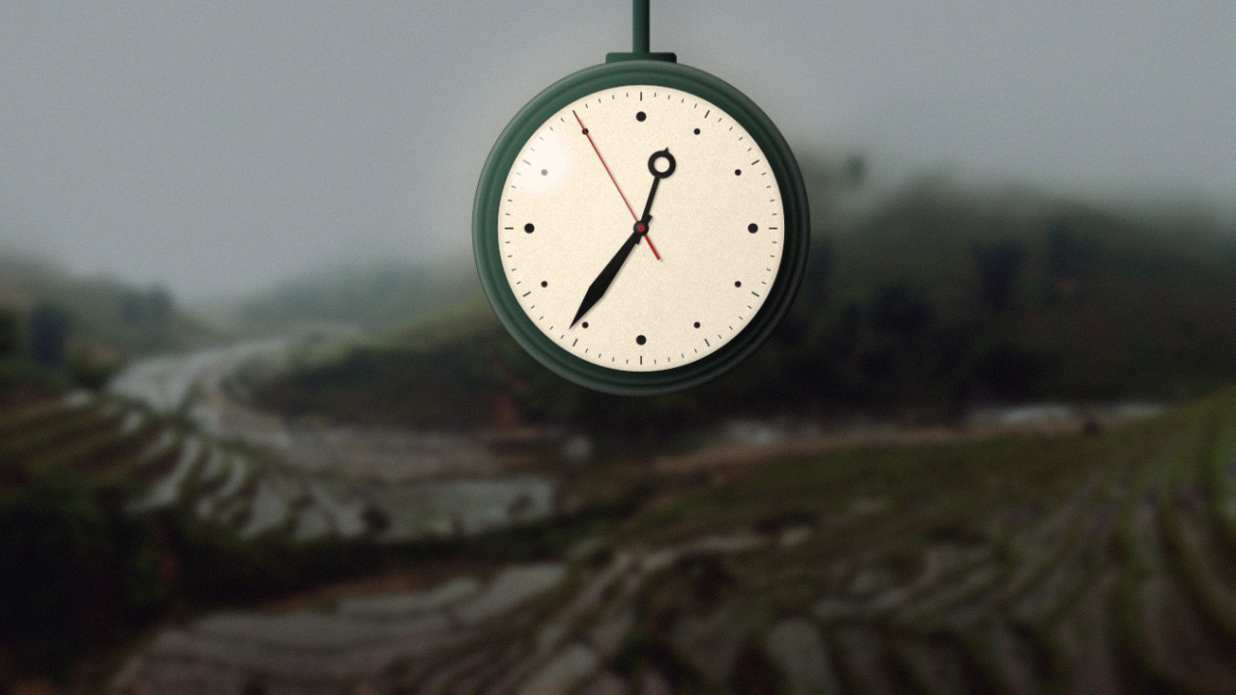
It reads h=12 m=35 s=55
